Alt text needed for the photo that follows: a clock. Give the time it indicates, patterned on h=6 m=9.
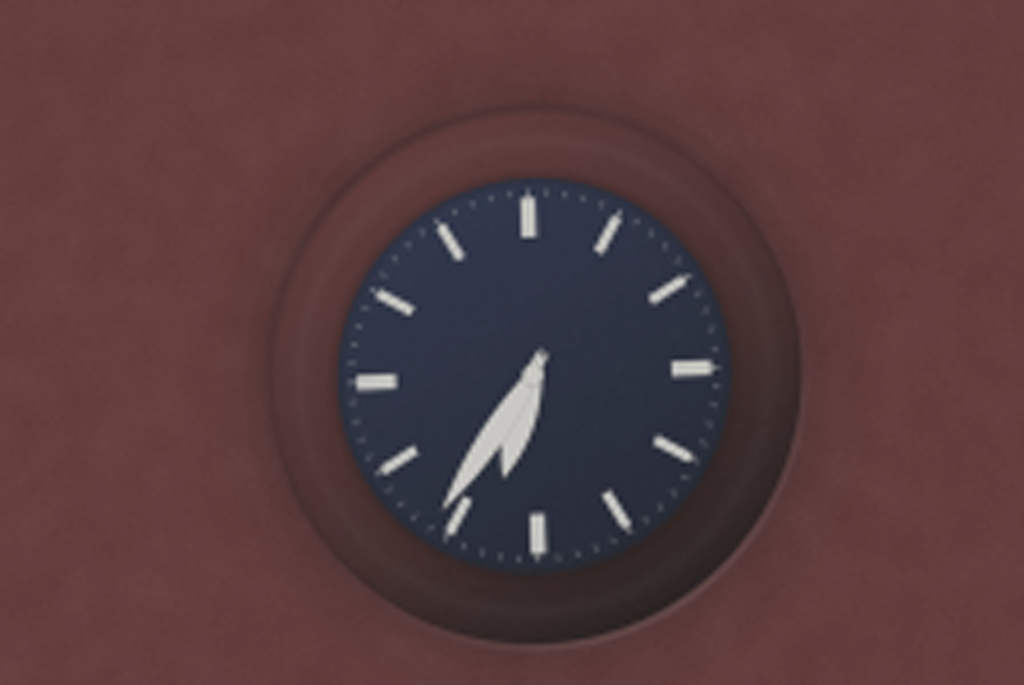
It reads h=6 m=36
